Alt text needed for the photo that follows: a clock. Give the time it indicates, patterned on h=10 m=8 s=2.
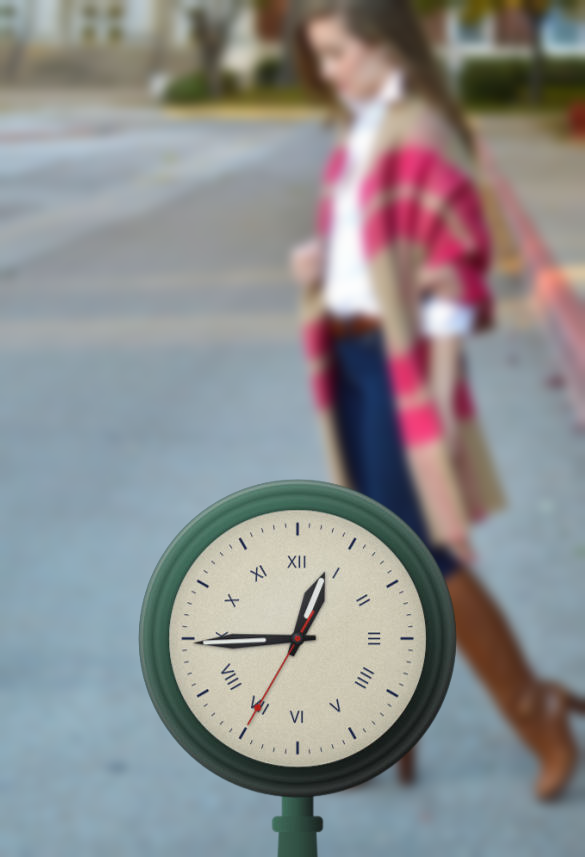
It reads h=12 m=44 s=35
